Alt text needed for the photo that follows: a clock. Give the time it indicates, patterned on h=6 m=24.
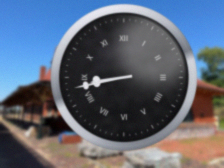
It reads h=8 m=43
